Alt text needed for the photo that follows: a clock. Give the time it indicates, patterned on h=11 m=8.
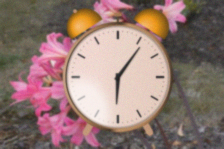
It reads h=6 m=6
